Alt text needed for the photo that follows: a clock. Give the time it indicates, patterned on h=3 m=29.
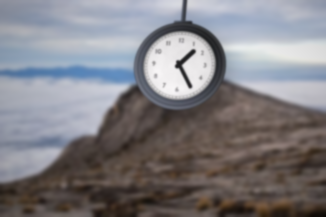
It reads h=1 m=25
